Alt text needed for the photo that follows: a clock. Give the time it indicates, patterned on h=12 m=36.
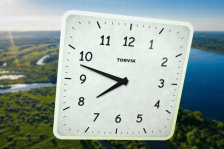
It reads h=7 m=48
